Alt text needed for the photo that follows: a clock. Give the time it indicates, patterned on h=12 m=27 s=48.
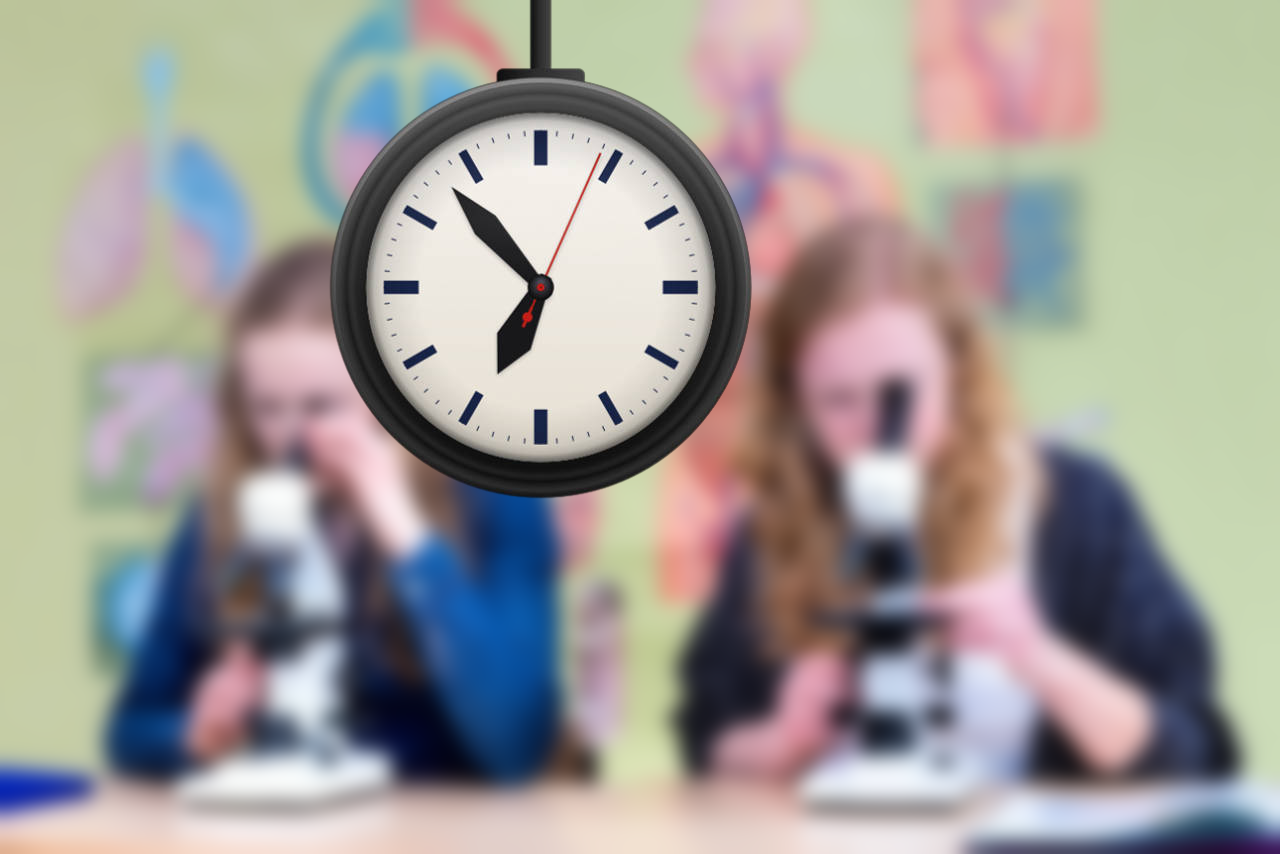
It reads h=6 m=53 s=4
